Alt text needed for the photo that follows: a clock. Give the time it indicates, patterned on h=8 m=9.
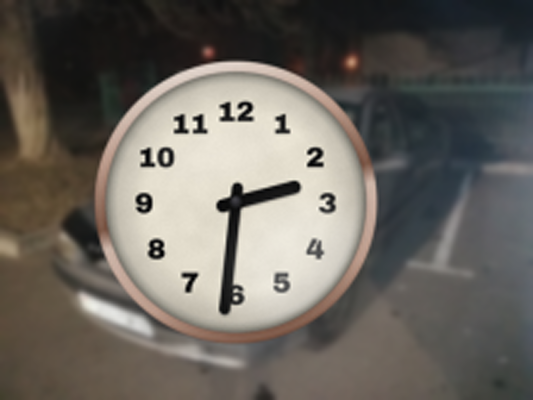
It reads h=2 m=31
